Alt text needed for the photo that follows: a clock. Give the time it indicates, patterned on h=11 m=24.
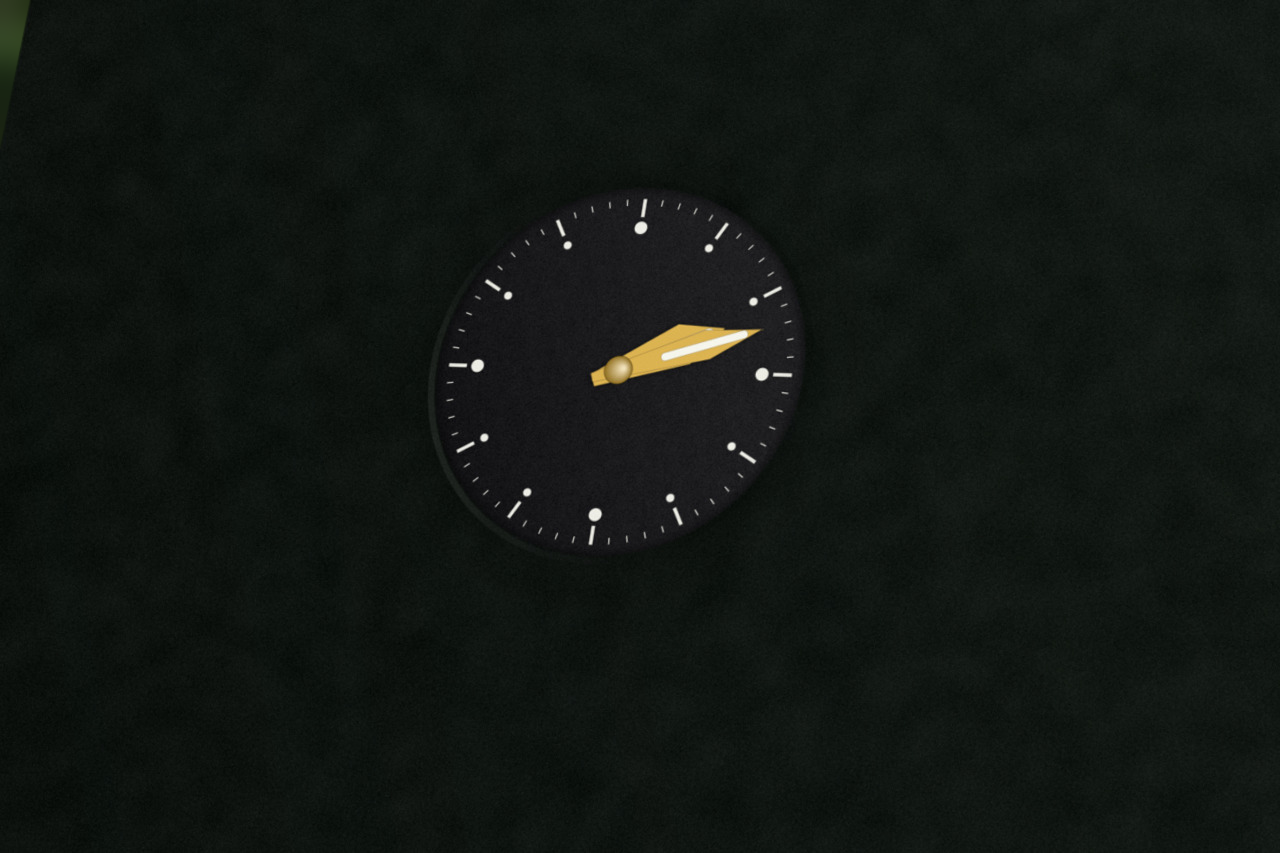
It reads h=2 m=12
